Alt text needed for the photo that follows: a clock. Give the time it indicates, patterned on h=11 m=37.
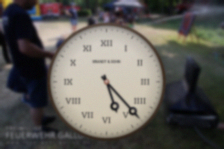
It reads h=5 m=23
